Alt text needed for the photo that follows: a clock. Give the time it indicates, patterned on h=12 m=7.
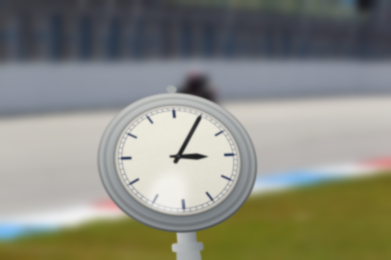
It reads h=3 m=5
